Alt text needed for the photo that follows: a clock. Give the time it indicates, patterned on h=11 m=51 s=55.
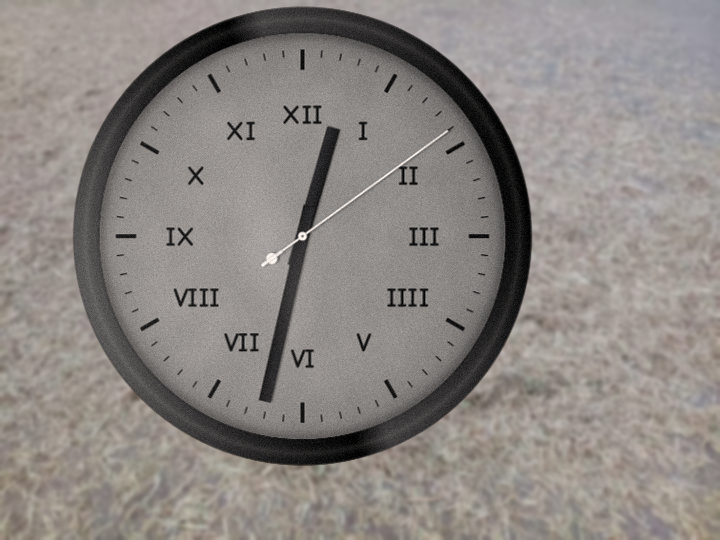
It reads h=12 m=32 s=9
